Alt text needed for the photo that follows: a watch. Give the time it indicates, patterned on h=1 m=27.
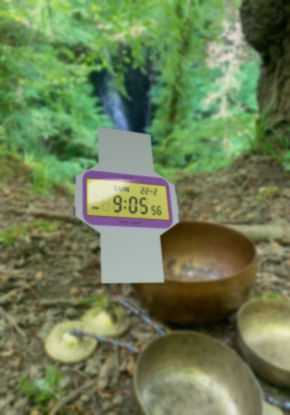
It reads h=9 m=5
